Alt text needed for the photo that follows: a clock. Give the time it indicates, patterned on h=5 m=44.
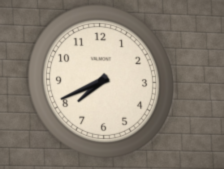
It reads h=7 m=41
